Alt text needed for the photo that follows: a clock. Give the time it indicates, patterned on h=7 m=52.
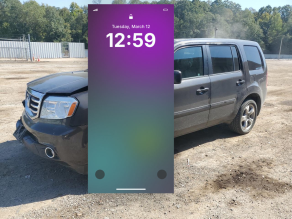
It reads h=12 m=59
